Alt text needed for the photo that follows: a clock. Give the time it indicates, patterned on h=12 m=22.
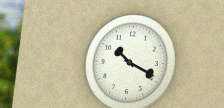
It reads h=10 m=19
